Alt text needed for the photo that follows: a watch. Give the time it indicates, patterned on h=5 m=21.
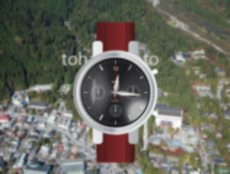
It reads h=12 m=16
